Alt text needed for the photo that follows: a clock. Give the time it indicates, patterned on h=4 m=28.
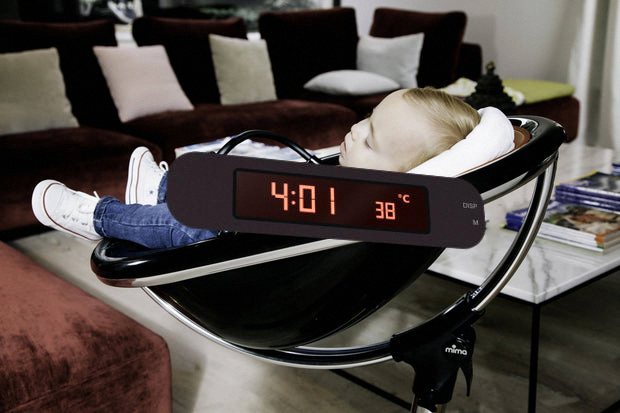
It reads h=4 m=1
